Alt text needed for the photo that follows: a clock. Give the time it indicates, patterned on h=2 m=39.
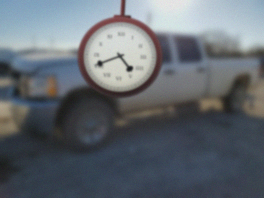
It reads h=4 m=41
